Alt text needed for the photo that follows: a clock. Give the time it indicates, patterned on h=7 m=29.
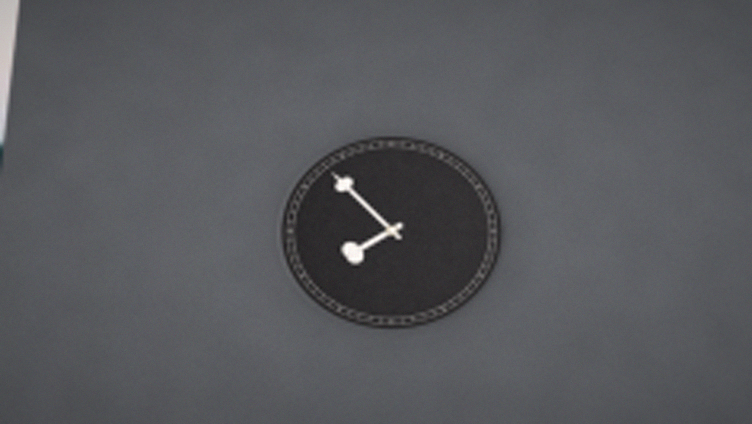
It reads h=7 m=53
